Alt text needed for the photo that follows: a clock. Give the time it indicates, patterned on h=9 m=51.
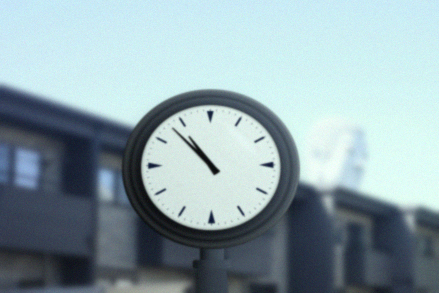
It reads h=10 m=53
